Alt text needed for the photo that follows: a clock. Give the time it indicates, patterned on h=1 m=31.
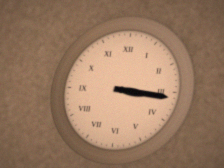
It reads h=3 m=16
